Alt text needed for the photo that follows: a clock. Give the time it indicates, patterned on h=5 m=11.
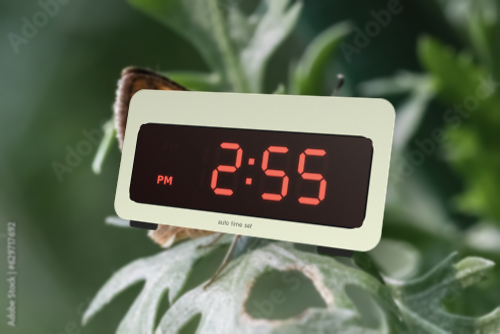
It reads h=2 m=55
